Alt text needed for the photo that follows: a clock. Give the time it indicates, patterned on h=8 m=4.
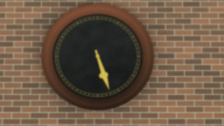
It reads h=5 m=27
